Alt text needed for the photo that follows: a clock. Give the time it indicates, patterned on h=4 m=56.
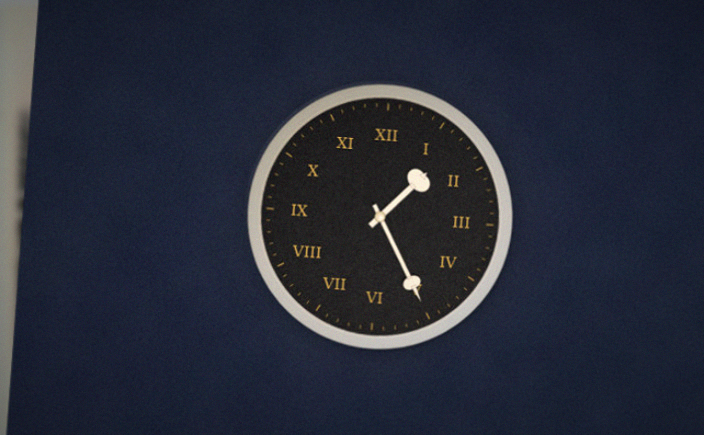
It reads h=1 m=25
